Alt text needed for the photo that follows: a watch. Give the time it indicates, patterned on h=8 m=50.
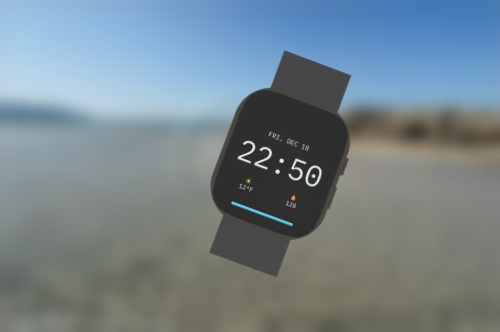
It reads h=22 m=50
